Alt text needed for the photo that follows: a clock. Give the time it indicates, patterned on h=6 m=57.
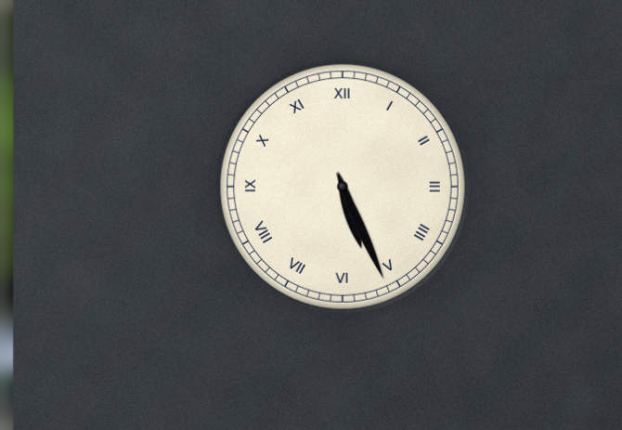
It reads h=5 m=26
